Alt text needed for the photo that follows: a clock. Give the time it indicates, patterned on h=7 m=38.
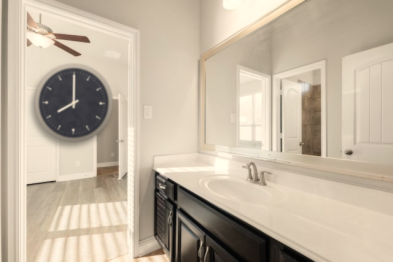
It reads h=8 m=0
